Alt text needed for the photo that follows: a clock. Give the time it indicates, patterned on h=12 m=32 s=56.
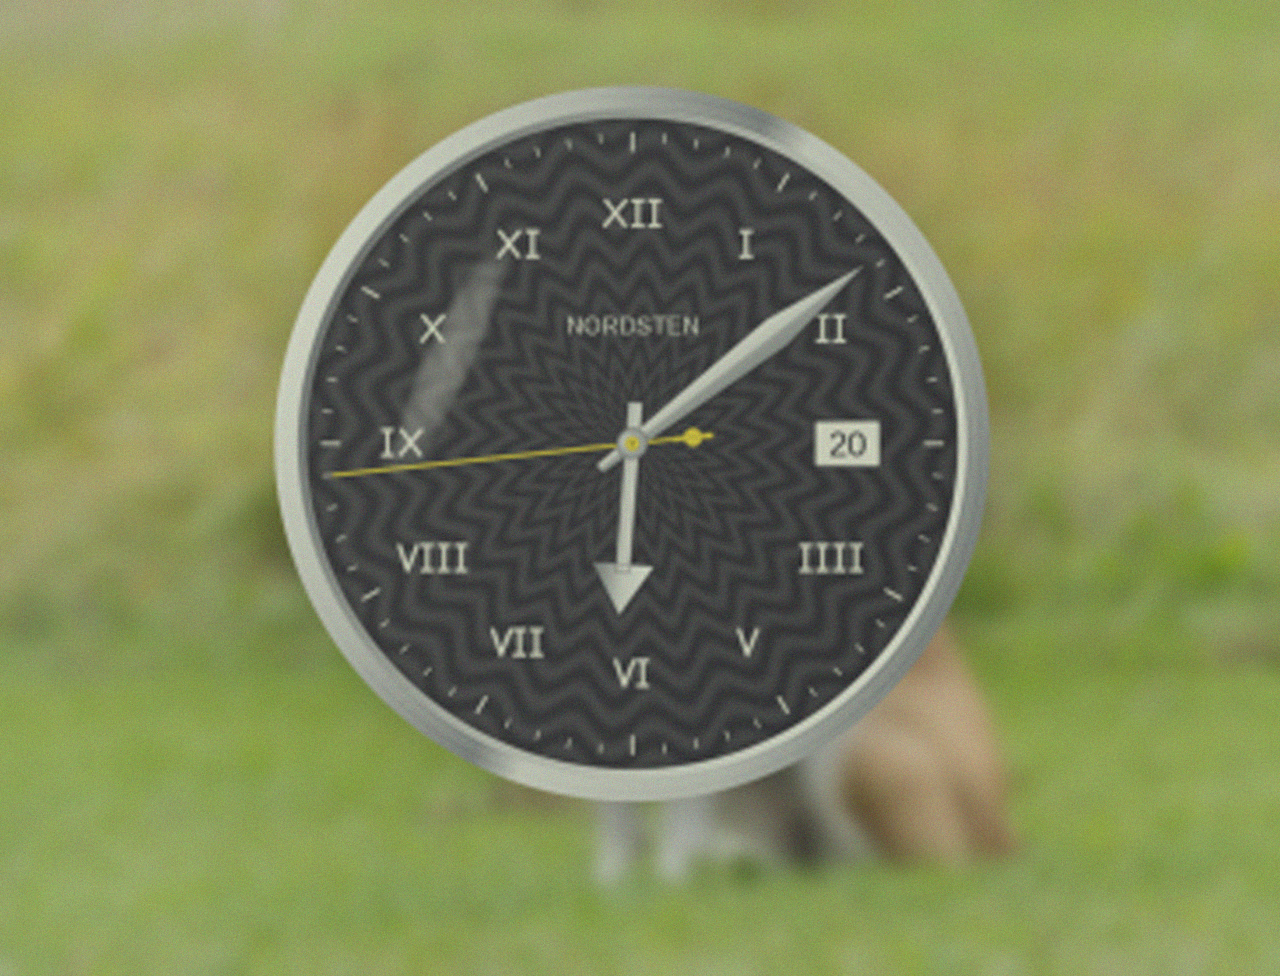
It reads h=6 m=8 s=44
